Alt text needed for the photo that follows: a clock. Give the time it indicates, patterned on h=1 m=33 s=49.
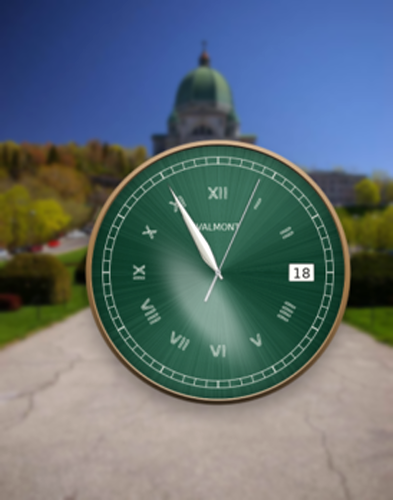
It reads h=10 m=55 s=4
